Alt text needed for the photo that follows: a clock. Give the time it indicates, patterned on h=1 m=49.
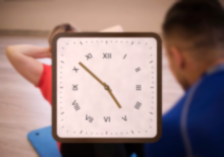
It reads h=4 m=52
